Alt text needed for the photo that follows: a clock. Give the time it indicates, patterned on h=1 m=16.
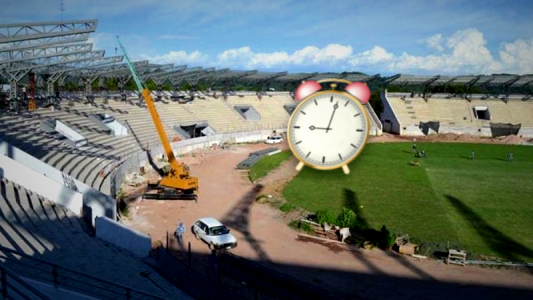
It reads h=9 m=2
